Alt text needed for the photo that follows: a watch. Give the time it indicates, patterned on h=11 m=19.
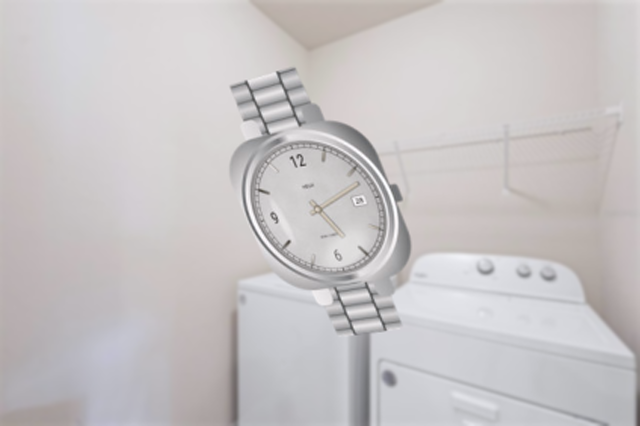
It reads h=5 m=12
